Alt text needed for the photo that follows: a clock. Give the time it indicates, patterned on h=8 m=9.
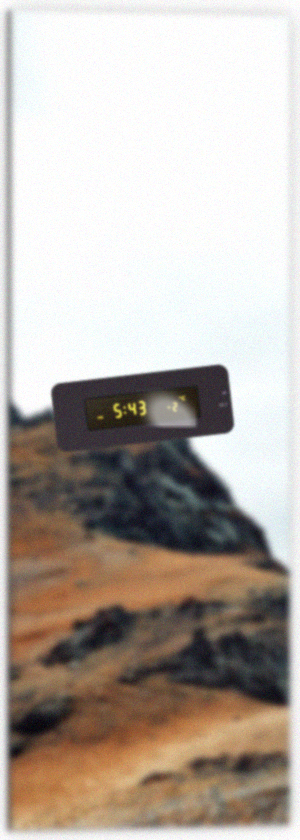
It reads h=5 m=43
